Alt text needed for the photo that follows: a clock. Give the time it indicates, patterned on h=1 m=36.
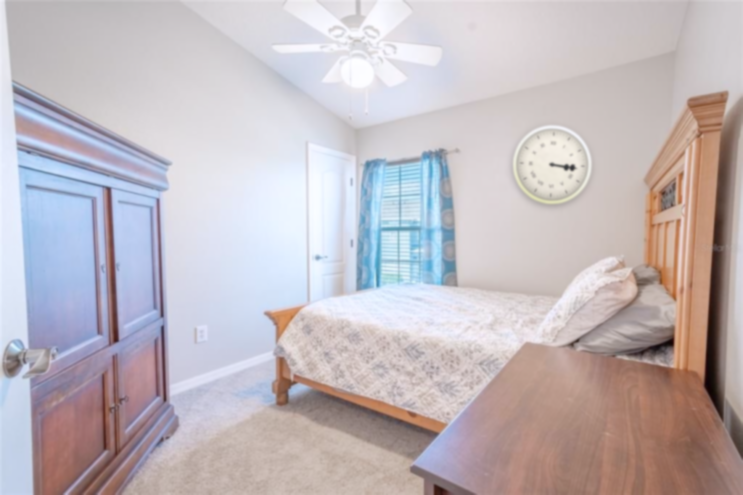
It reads h=3 m=16
